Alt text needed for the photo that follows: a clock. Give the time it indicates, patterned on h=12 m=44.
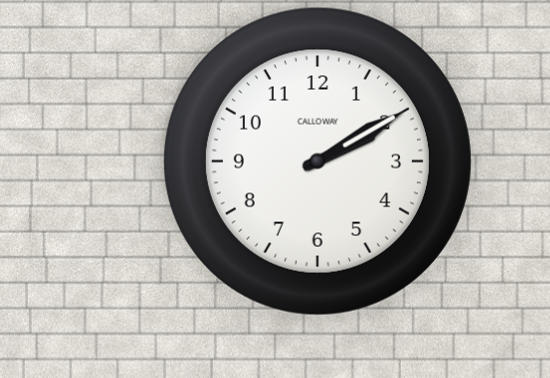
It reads h=2 m=10
